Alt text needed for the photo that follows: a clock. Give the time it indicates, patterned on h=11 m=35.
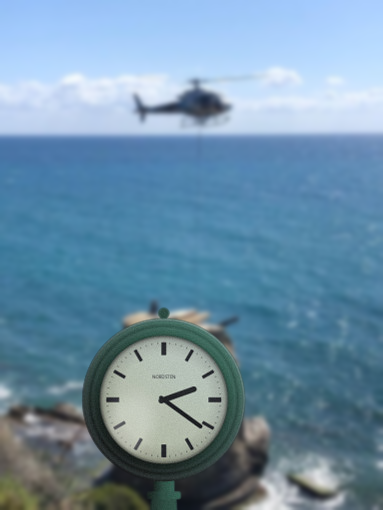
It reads h=2 m=21
